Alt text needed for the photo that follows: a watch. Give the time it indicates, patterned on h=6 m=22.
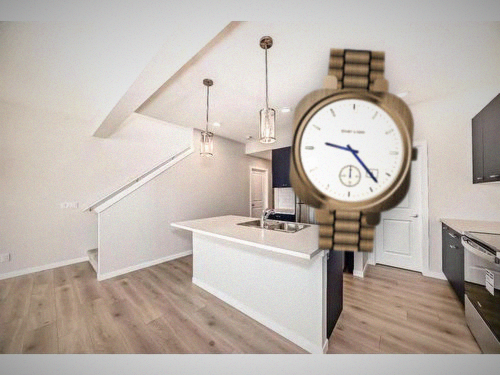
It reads h=9 m=23
